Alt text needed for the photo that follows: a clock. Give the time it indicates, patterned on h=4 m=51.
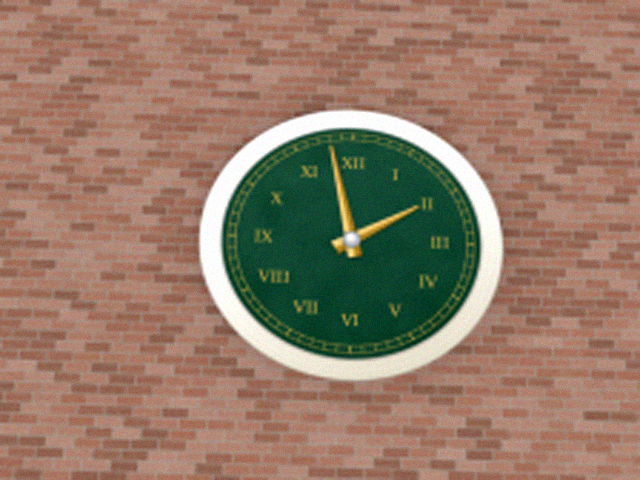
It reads h=1 m=58
